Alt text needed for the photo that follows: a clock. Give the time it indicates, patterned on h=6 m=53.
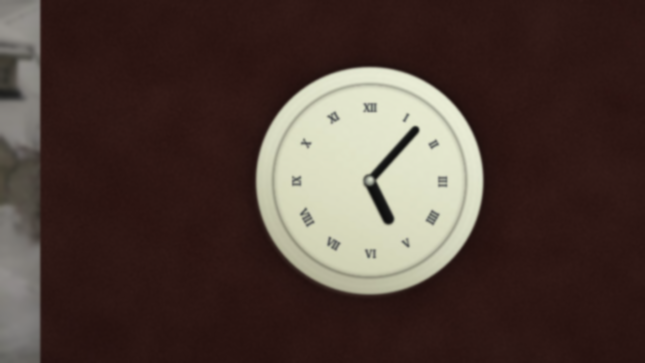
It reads h=5 m=7
